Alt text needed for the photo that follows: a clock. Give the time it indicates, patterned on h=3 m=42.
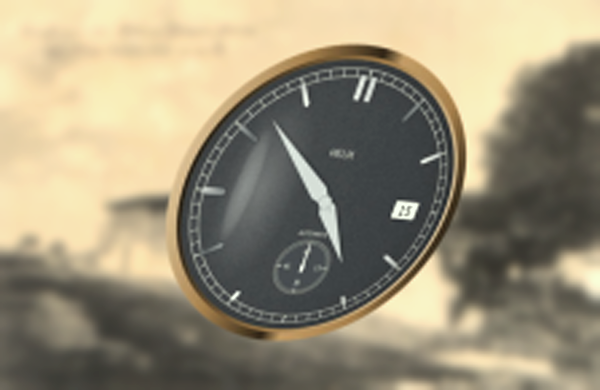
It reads h=4 m=52
